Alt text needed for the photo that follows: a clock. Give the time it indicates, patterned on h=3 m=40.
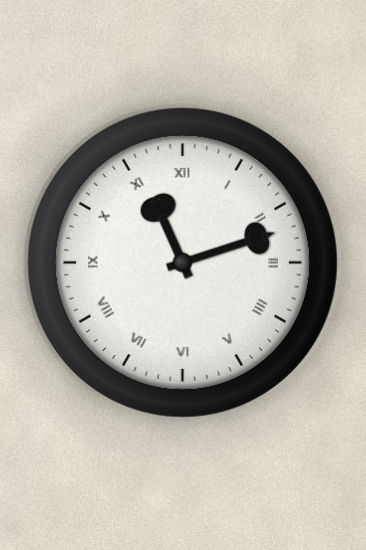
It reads h=11 m=12
